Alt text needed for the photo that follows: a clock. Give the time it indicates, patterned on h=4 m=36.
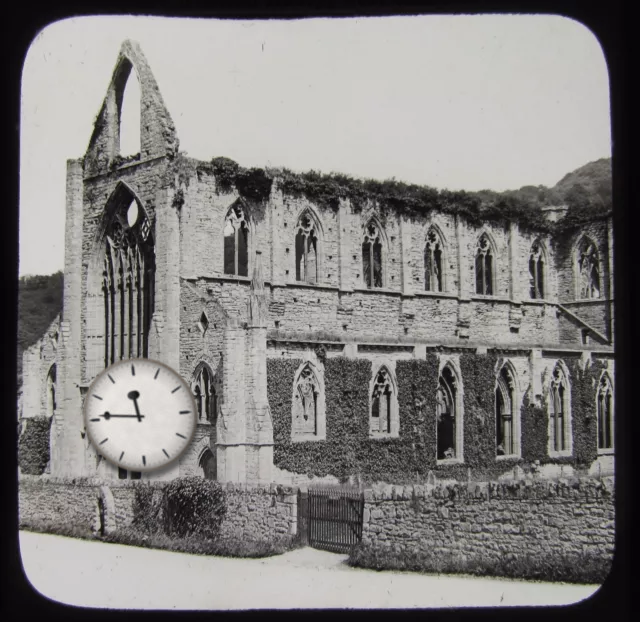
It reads h=11 m=46
